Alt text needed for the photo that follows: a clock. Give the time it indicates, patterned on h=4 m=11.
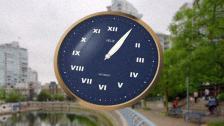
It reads h=1 m=5
